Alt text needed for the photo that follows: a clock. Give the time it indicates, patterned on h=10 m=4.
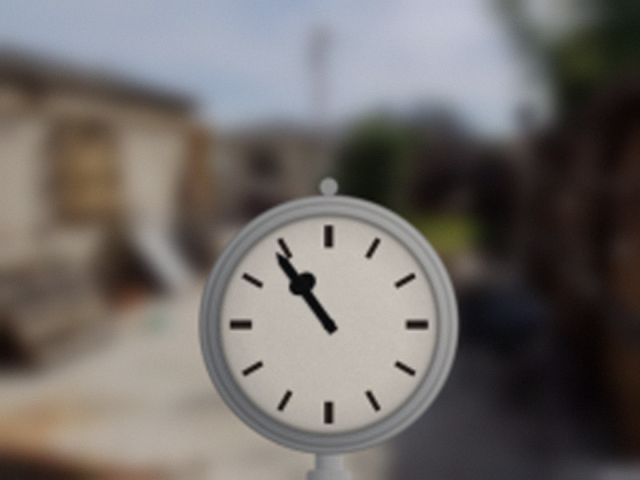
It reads h=10 m=54
